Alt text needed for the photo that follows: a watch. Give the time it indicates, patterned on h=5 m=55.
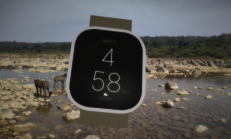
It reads h=4 m=58
